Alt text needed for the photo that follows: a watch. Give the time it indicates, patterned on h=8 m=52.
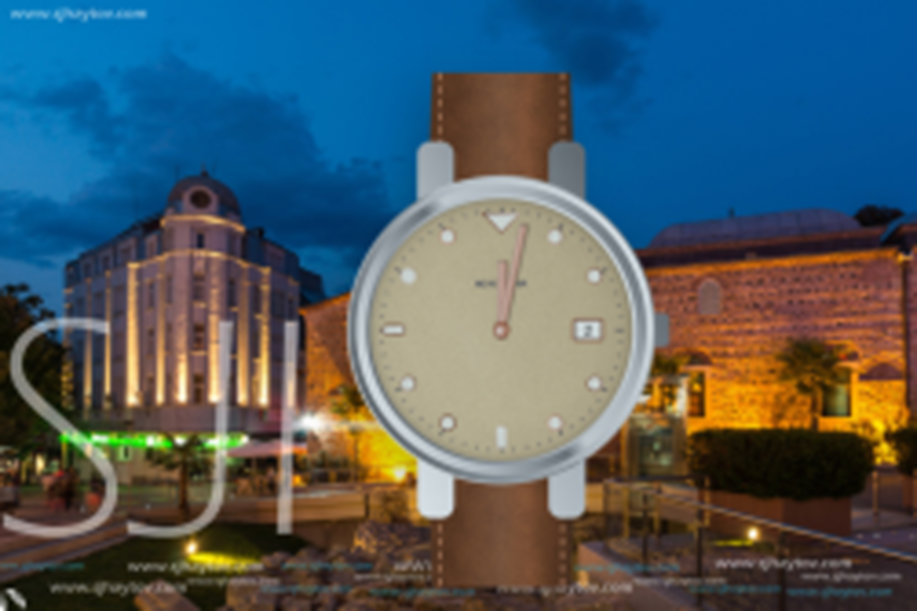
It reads h=12 m=2
